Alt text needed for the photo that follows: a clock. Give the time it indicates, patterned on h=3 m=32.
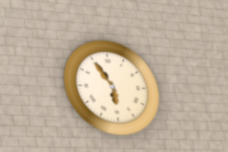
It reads h=5 m=55
